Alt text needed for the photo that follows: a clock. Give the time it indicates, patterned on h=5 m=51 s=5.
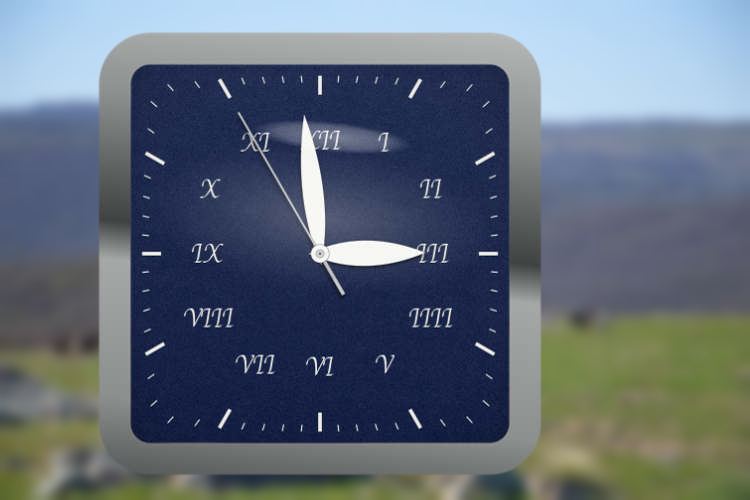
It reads h=2 m=58 s=55
